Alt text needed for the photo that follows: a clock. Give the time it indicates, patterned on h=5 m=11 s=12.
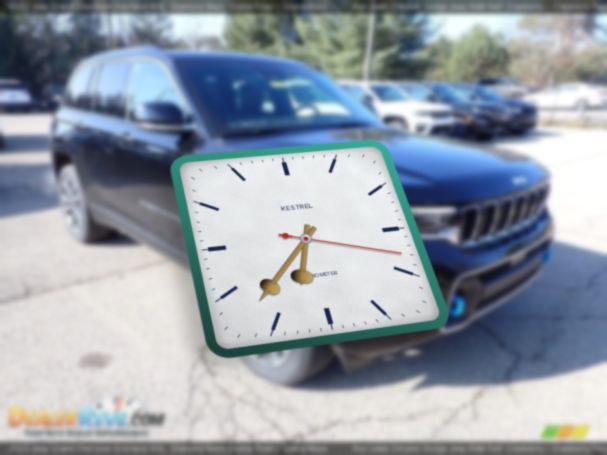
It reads h=6 m=37 s=18
